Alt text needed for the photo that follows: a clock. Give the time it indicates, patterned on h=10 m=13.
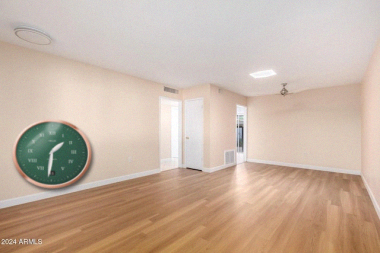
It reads h=1 m=31
